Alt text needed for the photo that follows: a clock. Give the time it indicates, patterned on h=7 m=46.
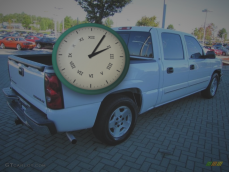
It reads h=2 m=5
